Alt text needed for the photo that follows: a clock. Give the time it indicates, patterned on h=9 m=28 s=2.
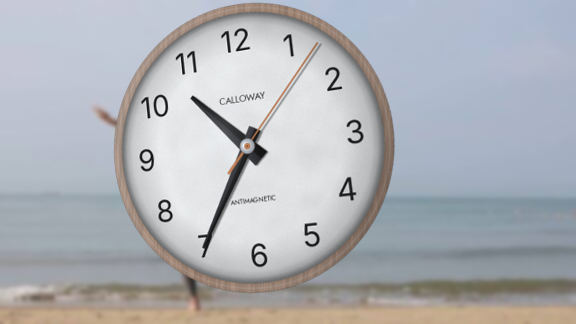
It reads h=10 m=35 s=7
